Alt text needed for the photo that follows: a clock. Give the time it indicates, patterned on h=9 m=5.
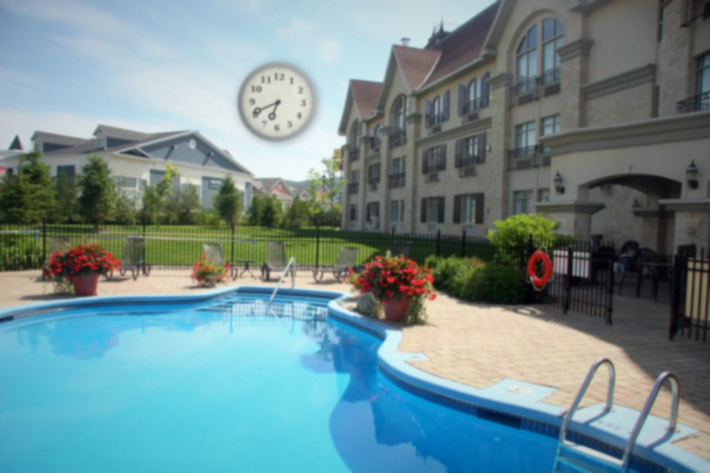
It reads h=6 m=41
